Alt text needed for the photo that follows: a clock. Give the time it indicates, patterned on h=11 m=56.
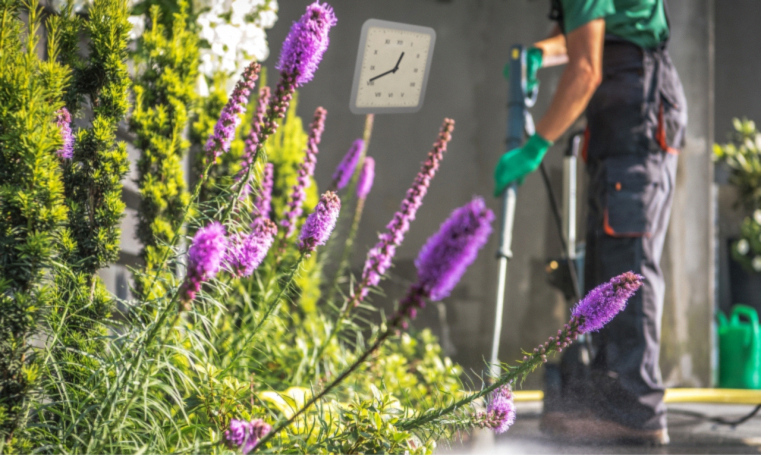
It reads h=12 m=41
